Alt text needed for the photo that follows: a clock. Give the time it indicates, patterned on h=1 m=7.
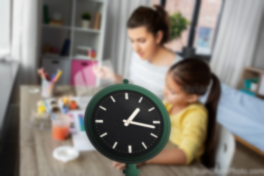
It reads h=1 m=17
